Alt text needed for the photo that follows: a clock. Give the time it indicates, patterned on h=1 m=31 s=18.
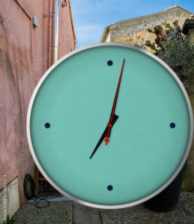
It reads h=7 m=2 s=2
